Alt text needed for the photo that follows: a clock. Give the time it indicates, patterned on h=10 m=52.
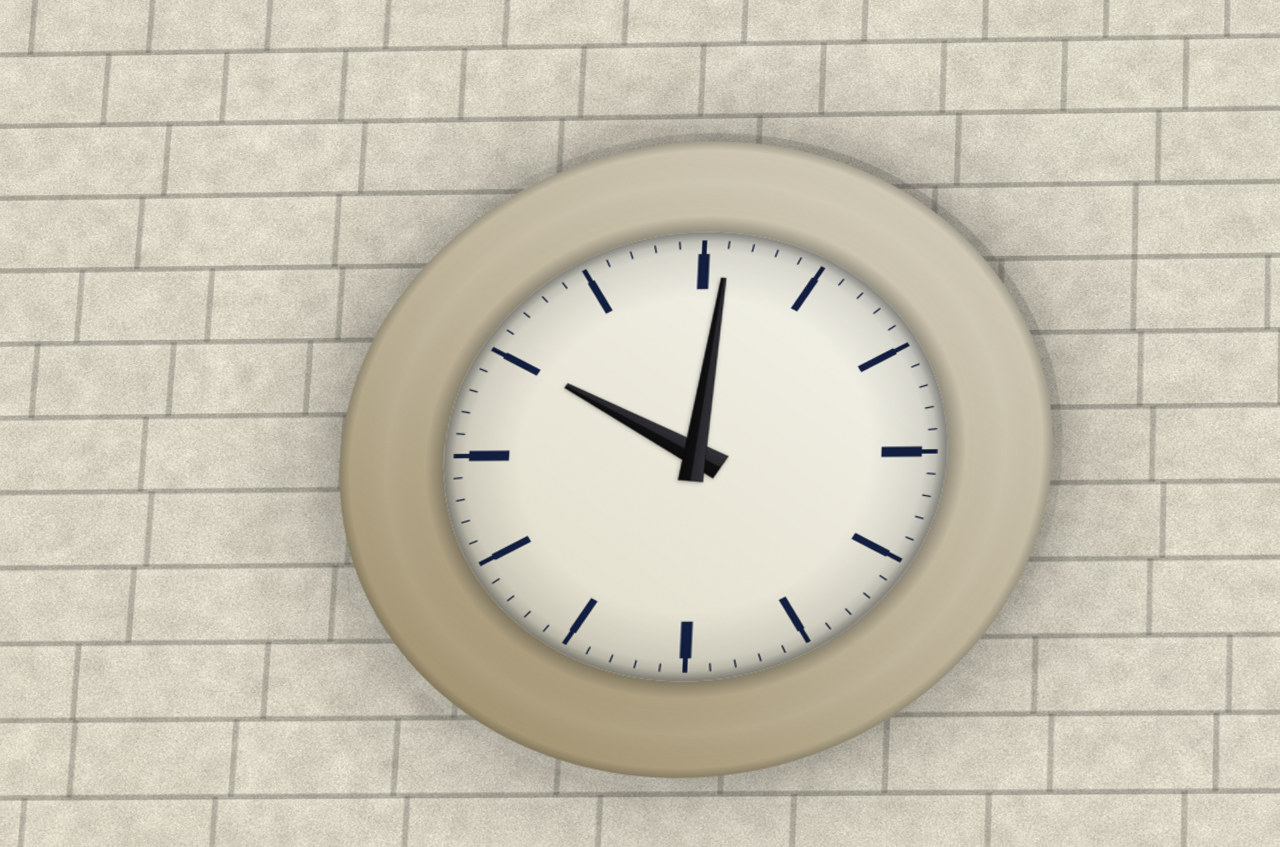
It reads h=10 m=1
